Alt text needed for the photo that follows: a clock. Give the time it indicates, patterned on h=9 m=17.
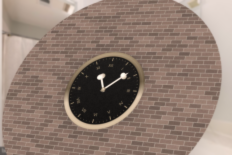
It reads h=11 m=8
